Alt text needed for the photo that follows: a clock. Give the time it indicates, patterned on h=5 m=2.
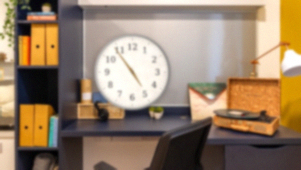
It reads h=4 m=54
